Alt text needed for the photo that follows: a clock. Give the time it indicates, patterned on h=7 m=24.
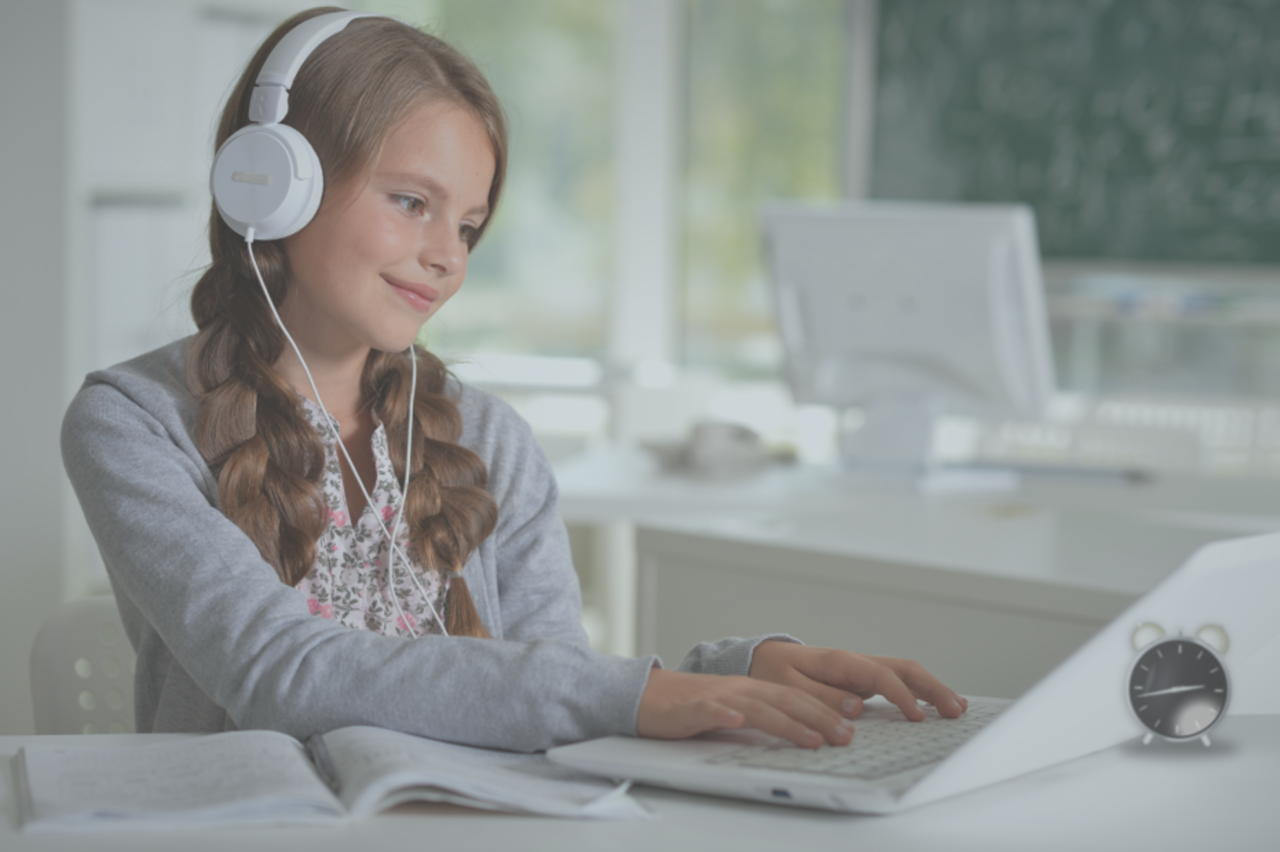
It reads h=2 m=43
